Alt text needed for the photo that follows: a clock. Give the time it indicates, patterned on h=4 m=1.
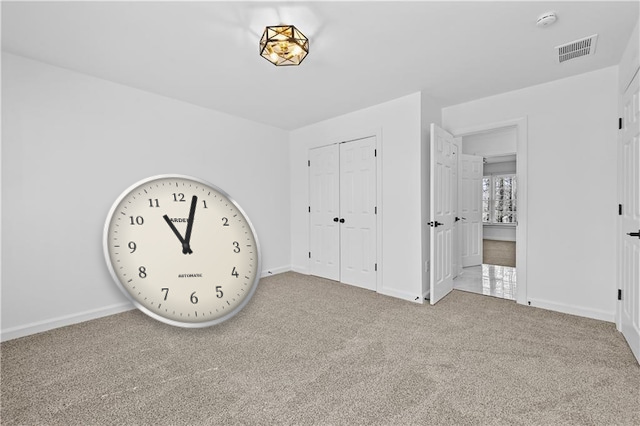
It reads h=11 m=3
